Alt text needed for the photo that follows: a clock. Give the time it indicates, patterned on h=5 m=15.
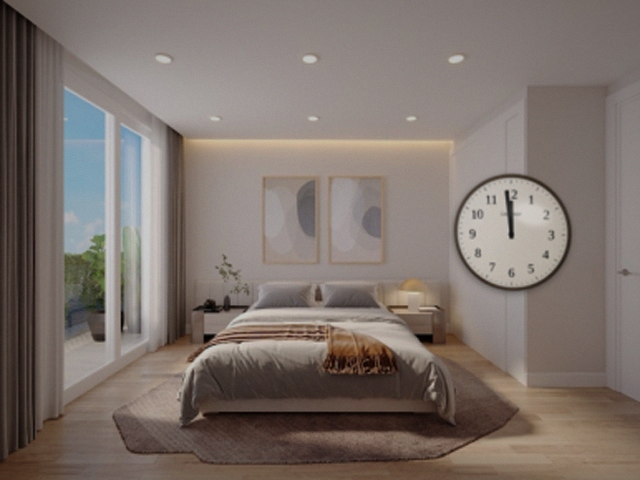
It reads h=11 m=59
